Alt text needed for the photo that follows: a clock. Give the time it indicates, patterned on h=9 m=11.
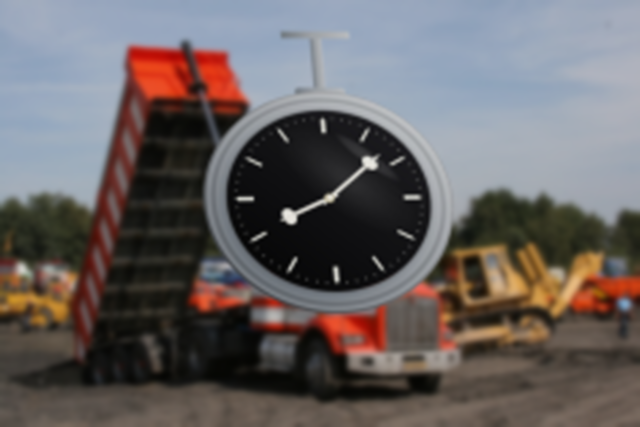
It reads h=8 m=8
